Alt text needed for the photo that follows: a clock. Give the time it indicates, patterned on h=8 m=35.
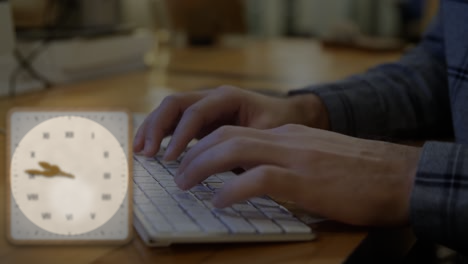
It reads h=9 m=46
